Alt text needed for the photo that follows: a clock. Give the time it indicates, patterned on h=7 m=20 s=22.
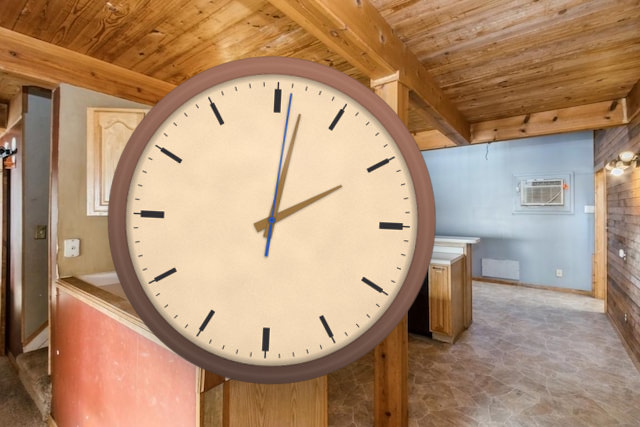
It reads h=2 m=2 s=1
